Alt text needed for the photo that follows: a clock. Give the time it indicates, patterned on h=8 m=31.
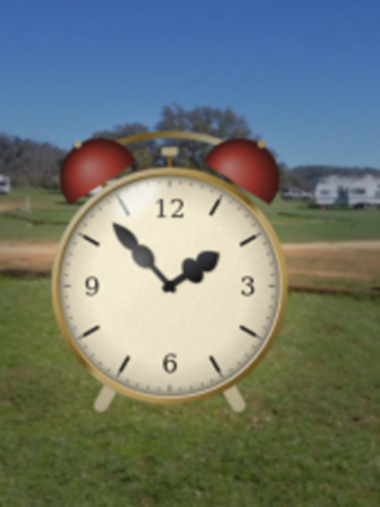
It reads h=1 m=53
